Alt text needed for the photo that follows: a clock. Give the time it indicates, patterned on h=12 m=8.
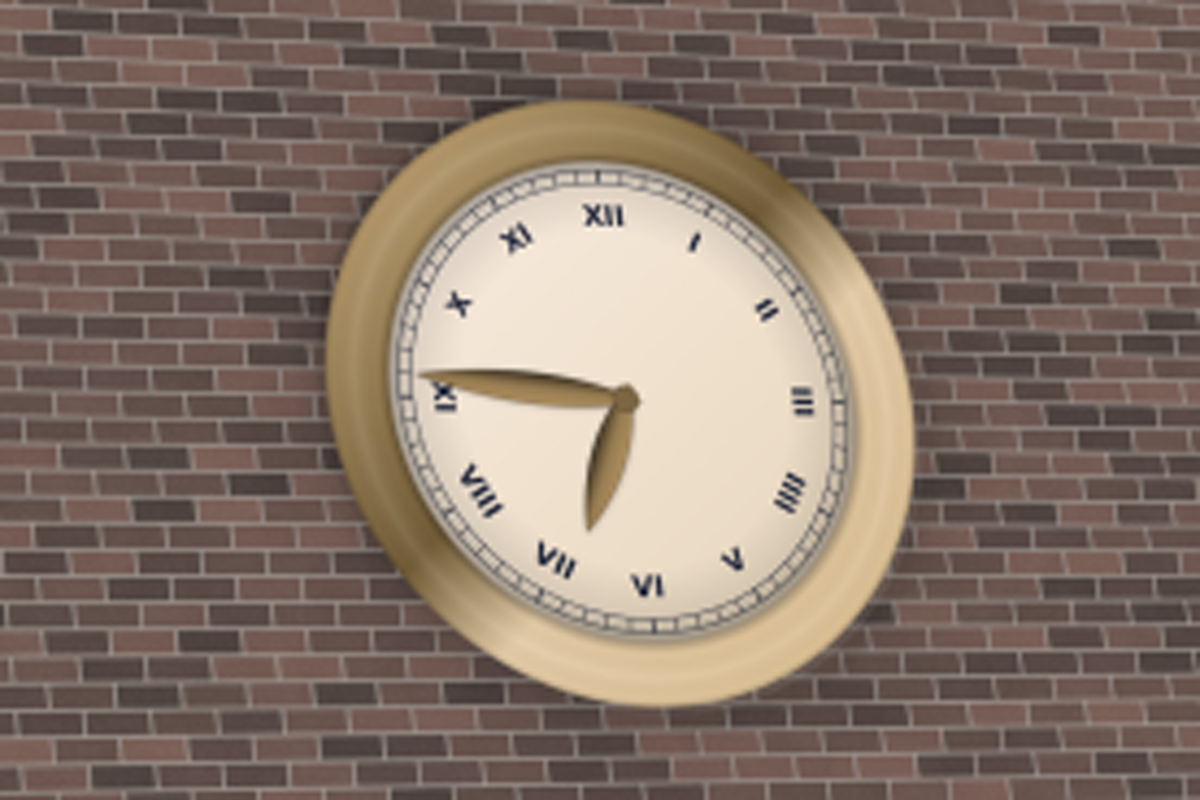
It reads h=6 m=46
